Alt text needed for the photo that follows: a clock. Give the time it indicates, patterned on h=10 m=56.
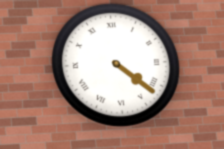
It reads h=4 m=22
